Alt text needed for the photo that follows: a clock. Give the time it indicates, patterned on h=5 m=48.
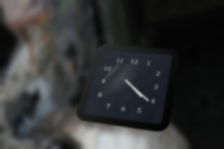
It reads h=4 m=21
